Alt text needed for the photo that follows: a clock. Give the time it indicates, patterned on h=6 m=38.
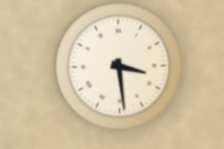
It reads h=3 m=29
